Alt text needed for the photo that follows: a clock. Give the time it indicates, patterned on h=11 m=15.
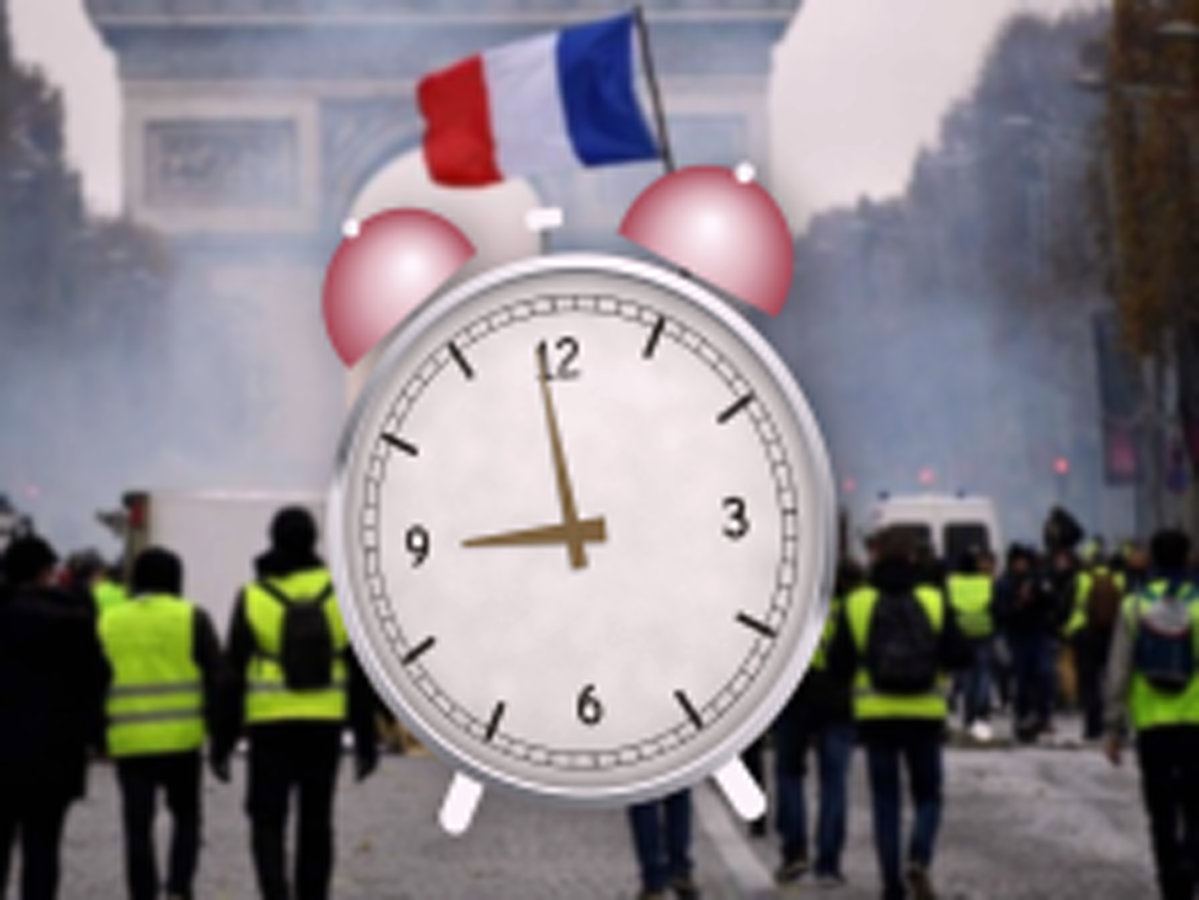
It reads h=8 m=59
